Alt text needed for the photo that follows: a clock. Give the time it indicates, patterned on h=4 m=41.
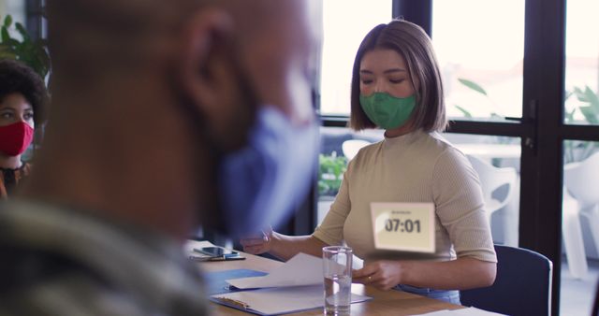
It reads h=7 m=1
